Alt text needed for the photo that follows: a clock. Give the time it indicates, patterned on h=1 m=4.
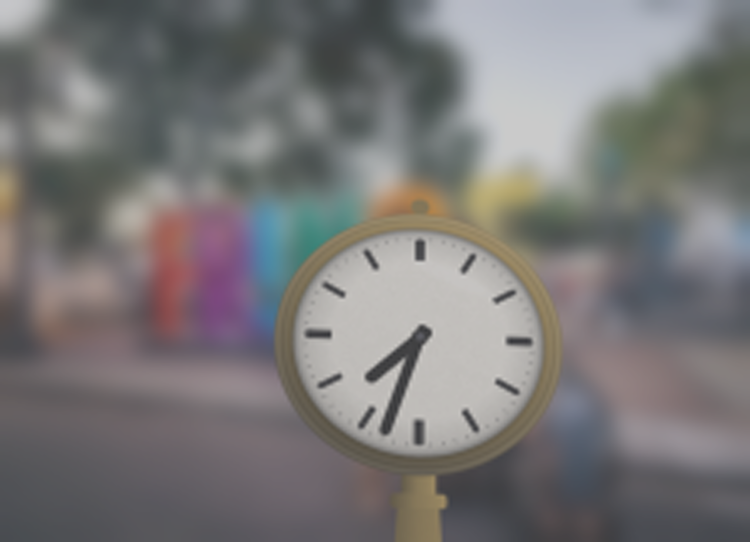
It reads h=7 m=33
